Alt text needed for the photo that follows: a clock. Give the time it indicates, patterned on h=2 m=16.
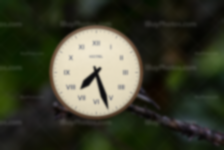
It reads h=7 m=27
